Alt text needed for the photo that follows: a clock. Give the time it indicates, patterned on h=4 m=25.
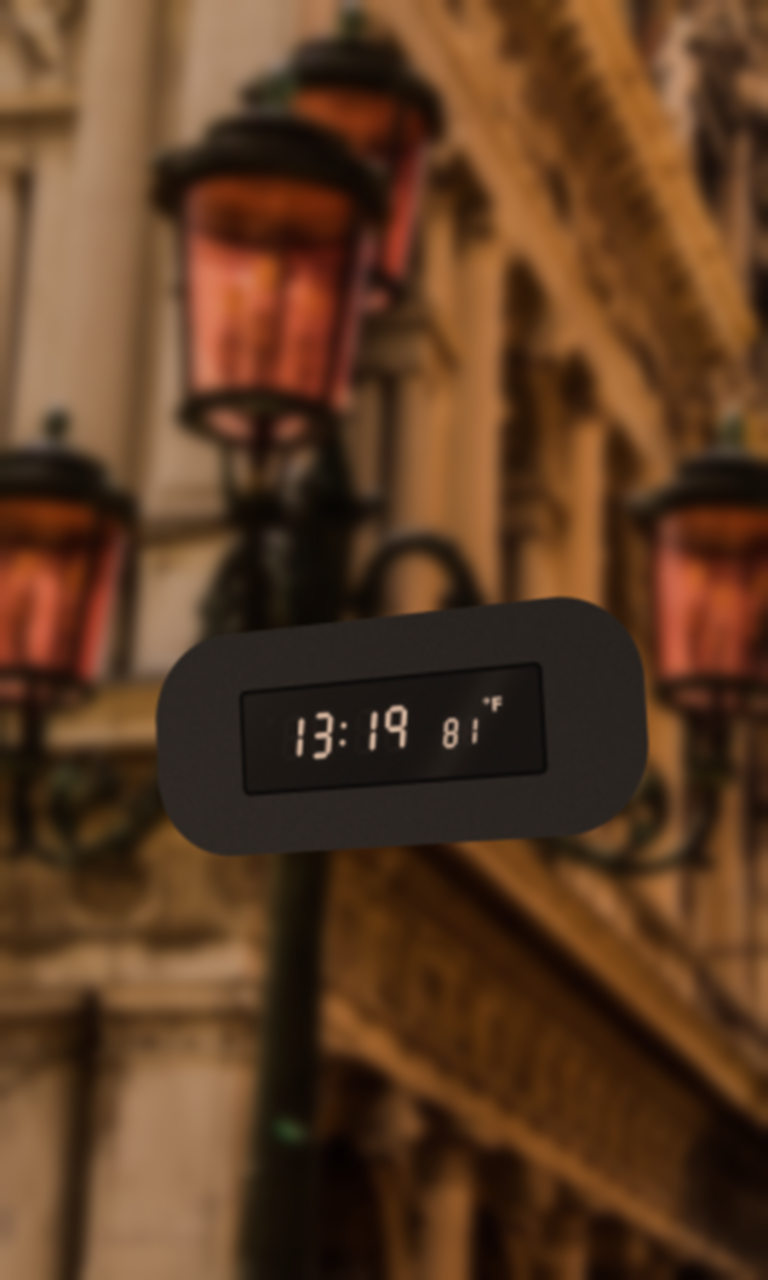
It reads h=13 m=19
